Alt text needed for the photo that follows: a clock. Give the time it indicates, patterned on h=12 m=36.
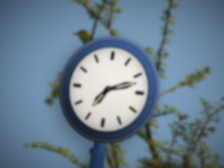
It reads h=7 m=12
